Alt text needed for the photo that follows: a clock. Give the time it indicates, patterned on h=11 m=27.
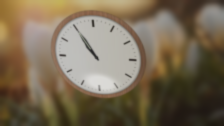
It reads h=10 m=55
